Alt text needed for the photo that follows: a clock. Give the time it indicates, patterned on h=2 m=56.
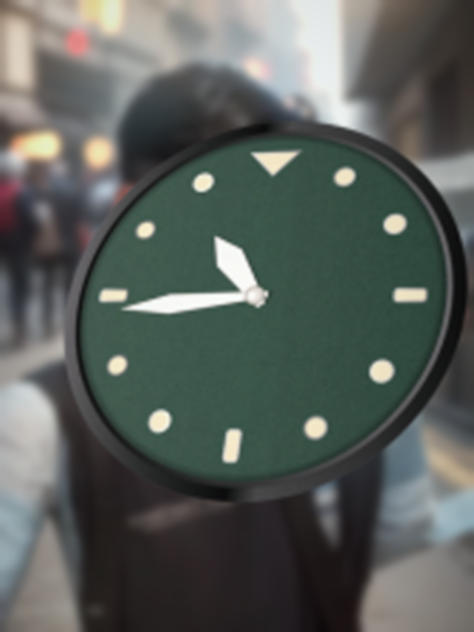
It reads h=10 m=44
